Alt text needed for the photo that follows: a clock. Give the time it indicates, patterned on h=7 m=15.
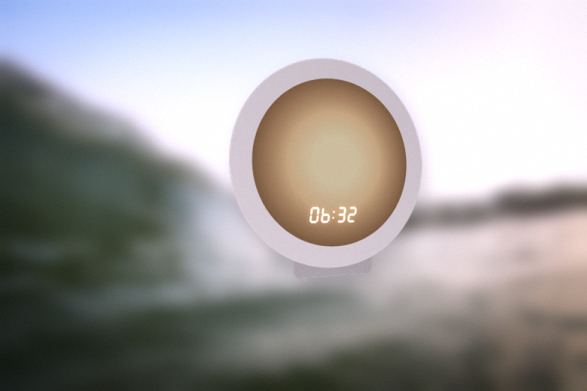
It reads h=6 m=32
